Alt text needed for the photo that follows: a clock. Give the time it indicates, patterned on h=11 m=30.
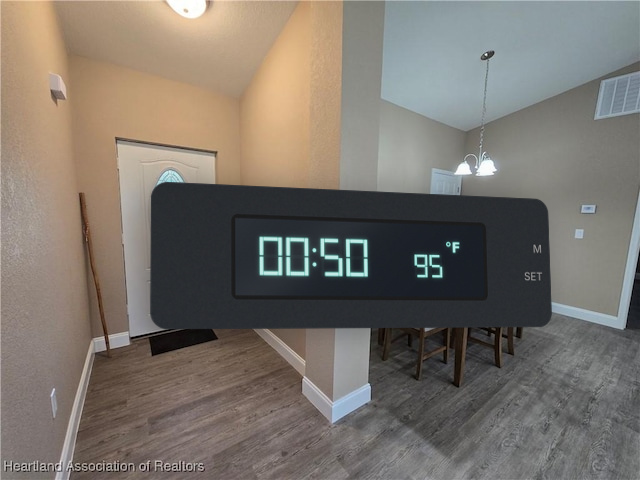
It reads h=0 m=50
